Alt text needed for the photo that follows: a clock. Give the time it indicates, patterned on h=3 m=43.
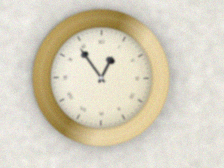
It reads h=12 m=54
